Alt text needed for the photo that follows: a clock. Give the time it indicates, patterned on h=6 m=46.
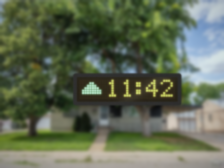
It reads h=11 m=42
